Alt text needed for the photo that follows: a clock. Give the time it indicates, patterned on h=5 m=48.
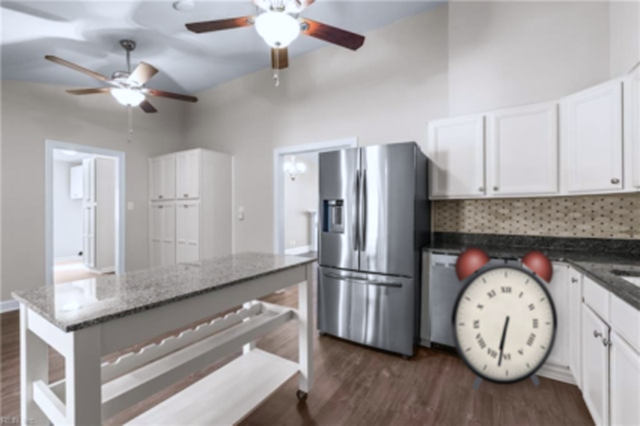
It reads h=6 m=32
